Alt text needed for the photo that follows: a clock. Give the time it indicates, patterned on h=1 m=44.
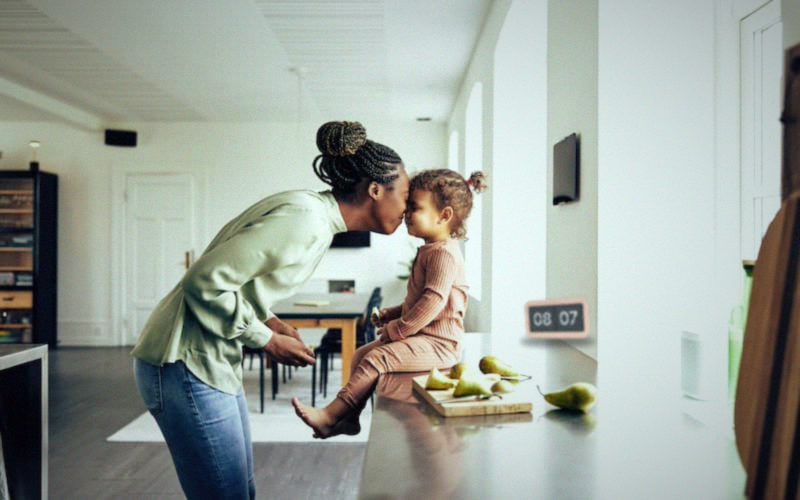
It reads h=8 m=7
